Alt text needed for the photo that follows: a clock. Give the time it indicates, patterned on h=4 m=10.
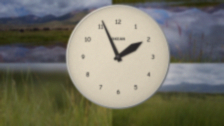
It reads h=1 m=56
